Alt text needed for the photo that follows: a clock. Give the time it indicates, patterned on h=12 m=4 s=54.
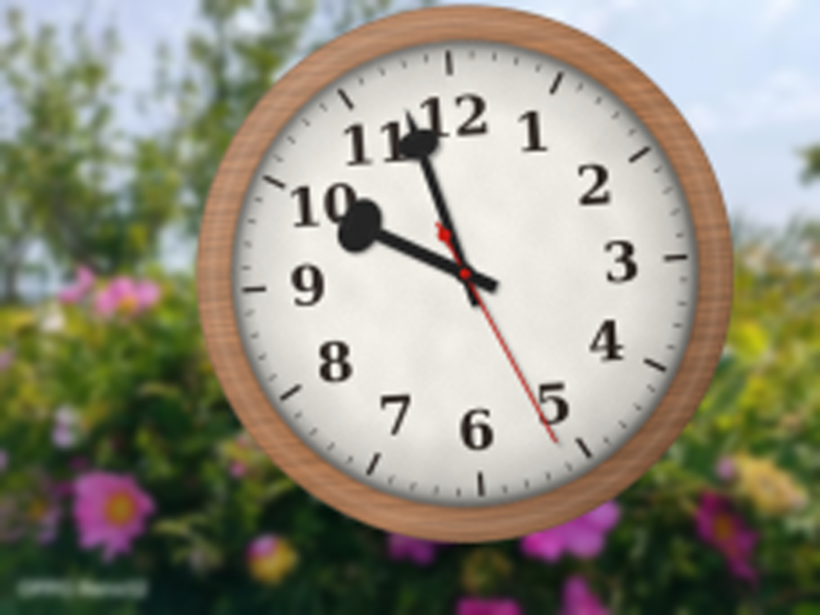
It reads h=9 m=57 s=26
